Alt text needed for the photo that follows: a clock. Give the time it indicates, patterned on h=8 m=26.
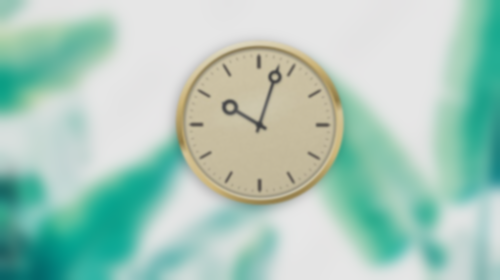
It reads h=10 m=3
